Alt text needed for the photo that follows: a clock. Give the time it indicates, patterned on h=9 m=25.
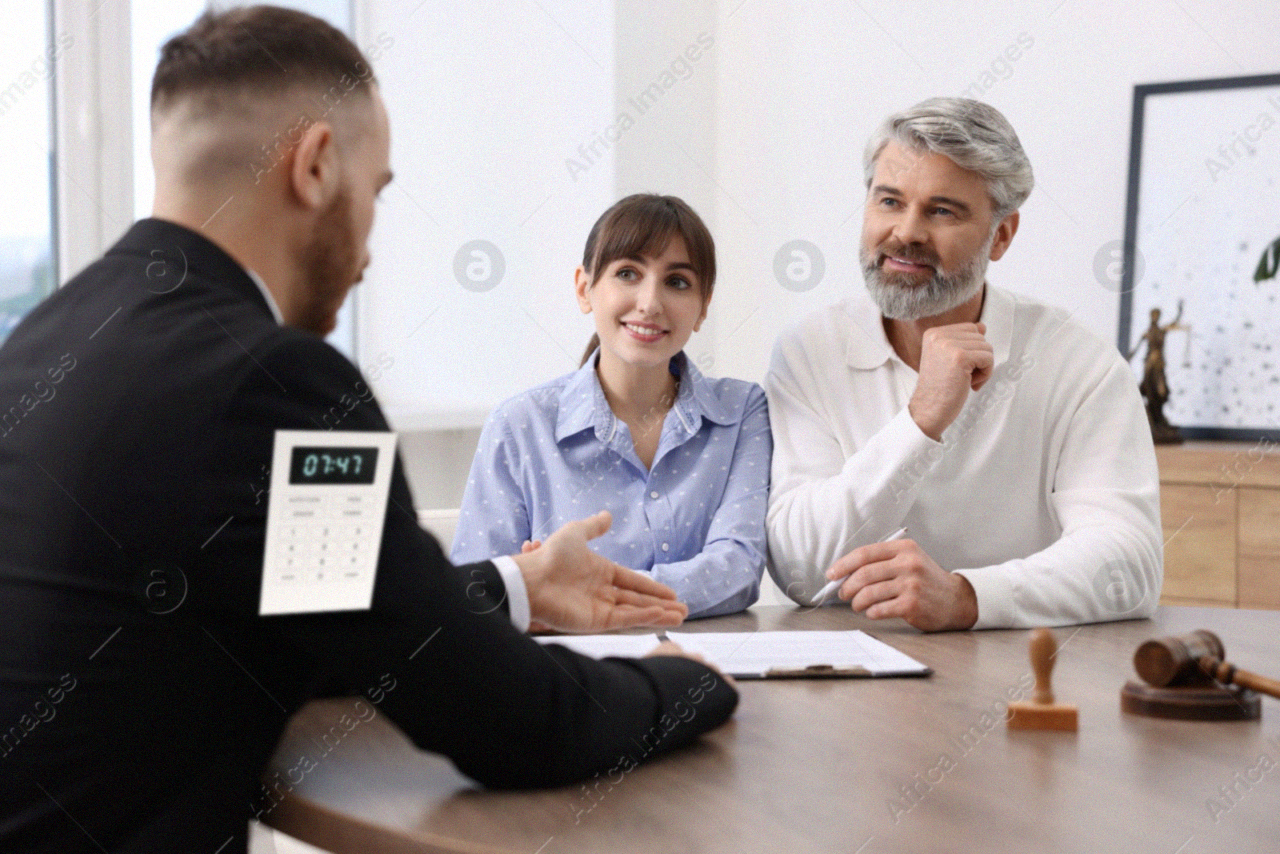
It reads h=7 m=47
